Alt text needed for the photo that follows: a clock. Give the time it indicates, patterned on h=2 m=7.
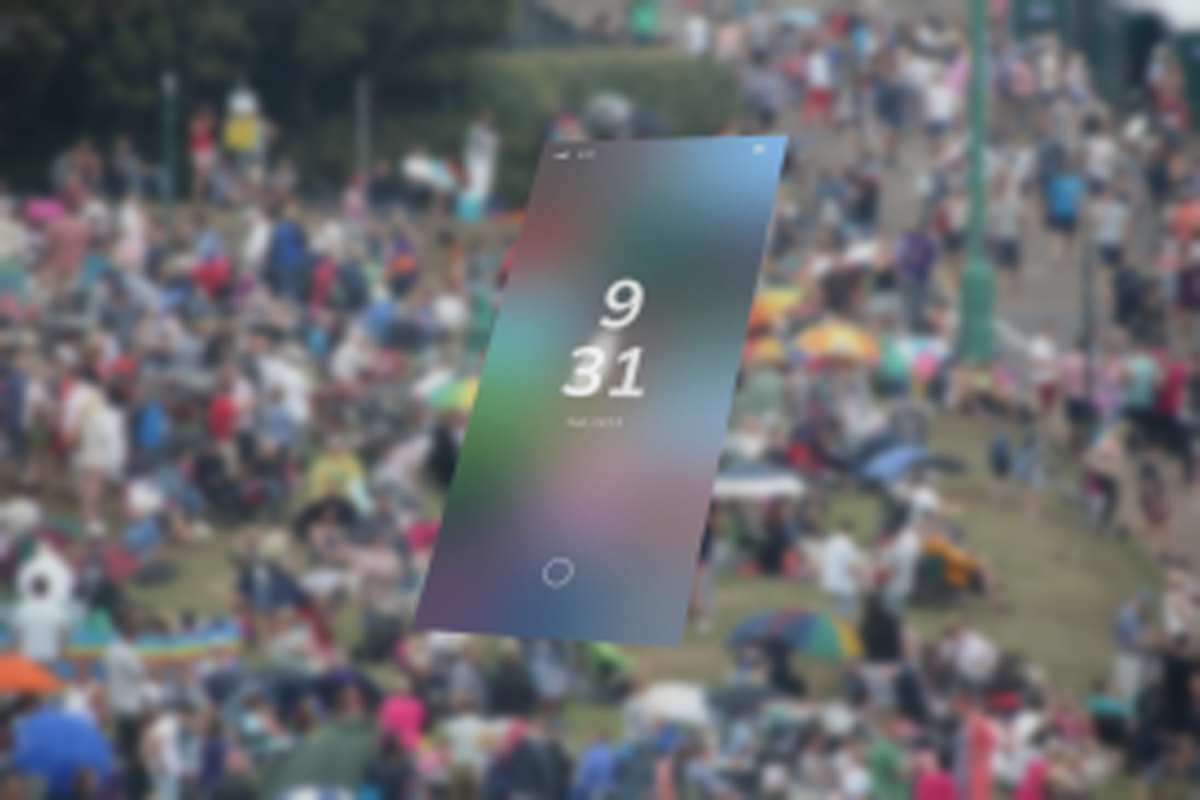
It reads h=9 m=31
